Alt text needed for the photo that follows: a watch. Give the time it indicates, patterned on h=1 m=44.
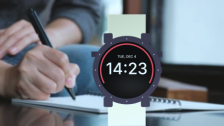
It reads h=14 m=23
